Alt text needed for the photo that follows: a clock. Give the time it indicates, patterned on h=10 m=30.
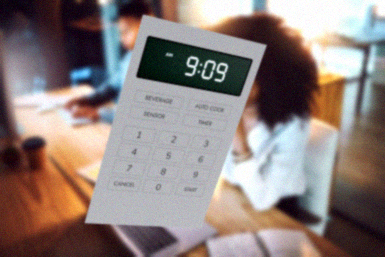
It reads h=9 m=9
